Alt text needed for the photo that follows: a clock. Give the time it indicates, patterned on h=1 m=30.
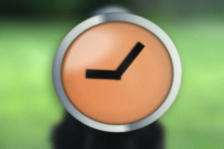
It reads h=9 m=6
